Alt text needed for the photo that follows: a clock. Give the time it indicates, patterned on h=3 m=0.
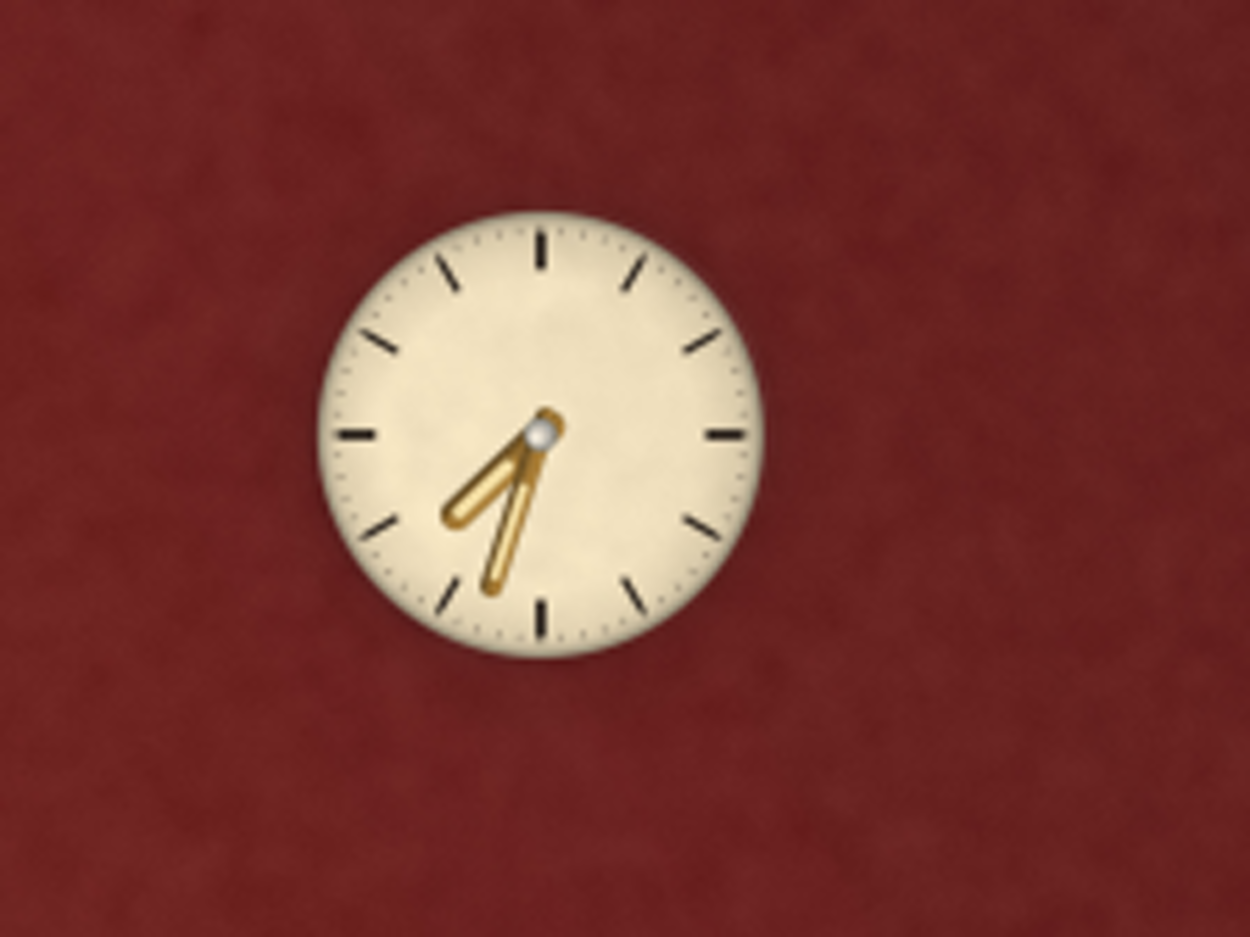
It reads h=7 m=33
